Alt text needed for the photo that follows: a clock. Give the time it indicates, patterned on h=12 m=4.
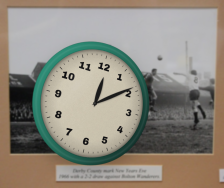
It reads h=12 m=9
